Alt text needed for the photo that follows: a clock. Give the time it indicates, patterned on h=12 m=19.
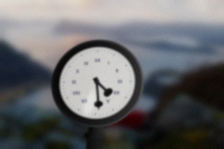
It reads h=4 m=29
